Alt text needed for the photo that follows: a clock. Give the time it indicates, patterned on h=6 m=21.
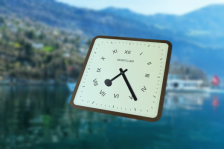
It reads h=7 m=24
